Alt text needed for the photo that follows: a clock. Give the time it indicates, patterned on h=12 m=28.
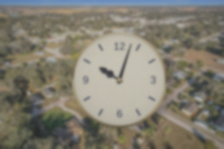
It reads h=10 m=3
